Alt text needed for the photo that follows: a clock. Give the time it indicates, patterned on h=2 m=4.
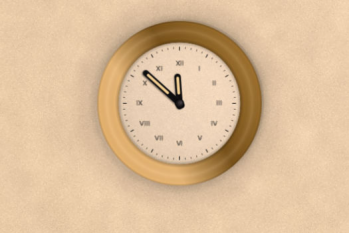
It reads h=11 m=52
